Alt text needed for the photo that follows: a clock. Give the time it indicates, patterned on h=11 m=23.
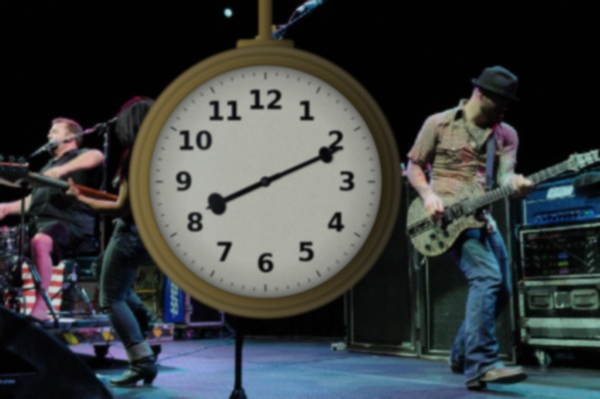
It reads h=8 m=11
